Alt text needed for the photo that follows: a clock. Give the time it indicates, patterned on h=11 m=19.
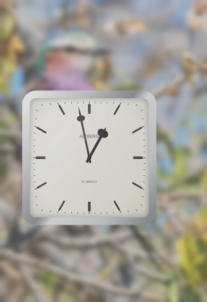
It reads h=12 m=58
